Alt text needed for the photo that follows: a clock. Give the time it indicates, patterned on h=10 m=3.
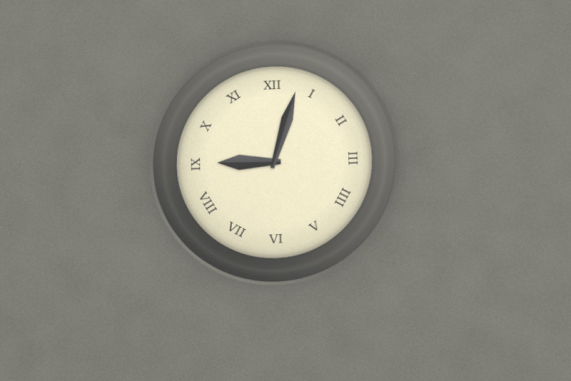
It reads h=9 m=3
